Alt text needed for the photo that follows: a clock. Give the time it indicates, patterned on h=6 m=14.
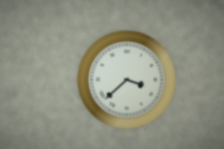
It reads h=3 m=38
